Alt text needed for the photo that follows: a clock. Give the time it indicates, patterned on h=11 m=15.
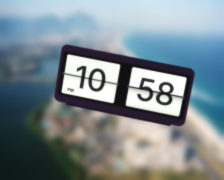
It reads h=10 m=58
